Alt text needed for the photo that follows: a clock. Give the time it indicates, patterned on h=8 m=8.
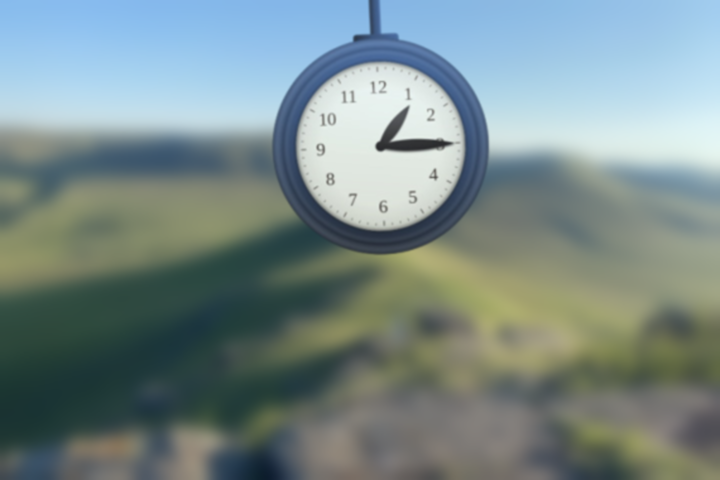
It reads h=1 m=15
